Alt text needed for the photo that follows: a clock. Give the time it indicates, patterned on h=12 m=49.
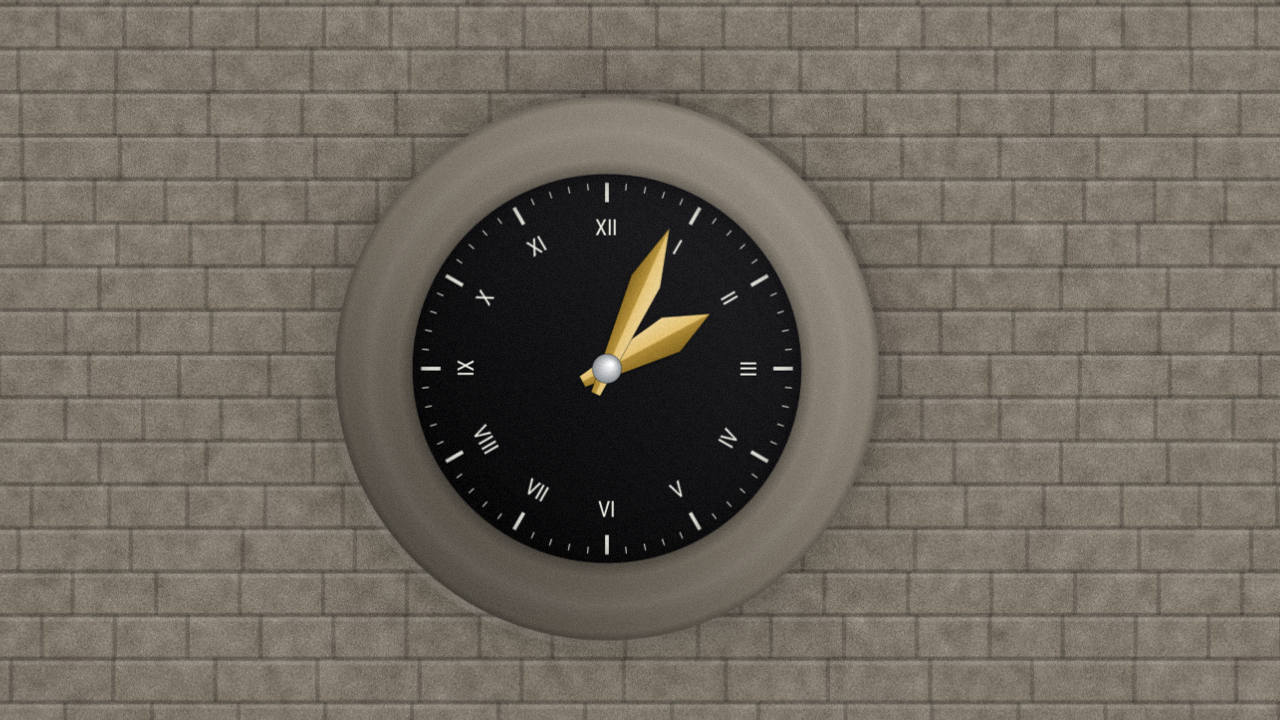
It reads h=2 m=4
